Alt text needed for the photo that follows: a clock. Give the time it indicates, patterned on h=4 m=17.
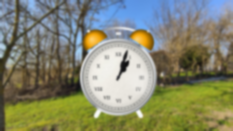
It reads h=1 m=3
